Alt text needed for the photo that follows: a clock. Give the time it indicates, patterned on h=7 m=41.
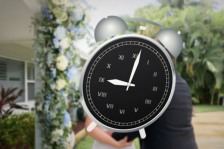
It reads h=9 m=1
